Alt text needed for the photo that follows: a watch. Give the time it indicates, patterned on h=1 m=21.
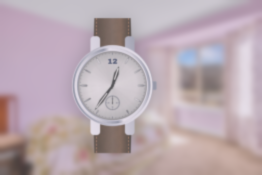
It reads h=12 m=36
